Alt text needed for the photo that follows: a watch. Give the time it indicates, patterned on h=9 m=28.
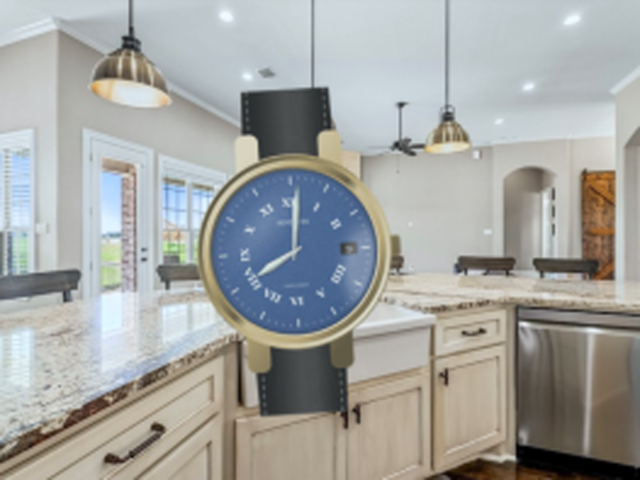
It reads h=8 m=1
